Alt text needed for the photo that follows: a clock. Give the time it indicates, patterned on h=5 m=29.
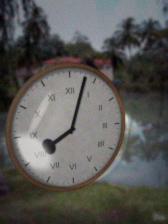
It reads h=8 m=3
